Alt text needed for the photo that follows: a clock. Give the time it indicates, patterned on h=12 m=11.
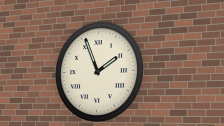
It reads h=1 m=56
